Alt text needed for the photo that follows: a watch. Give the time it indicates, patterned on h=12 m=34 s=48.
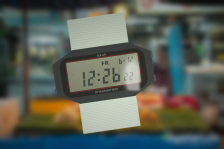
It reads h=12 m=26 s=22
